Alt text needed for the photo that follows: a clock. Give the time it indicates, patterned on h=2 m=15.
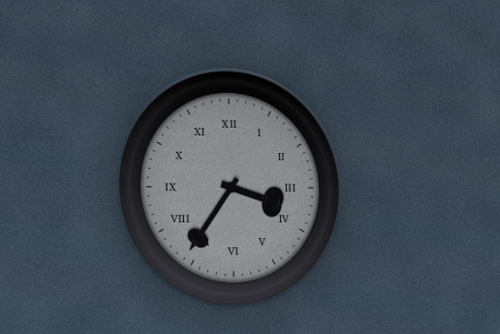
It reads h=3 m=36
